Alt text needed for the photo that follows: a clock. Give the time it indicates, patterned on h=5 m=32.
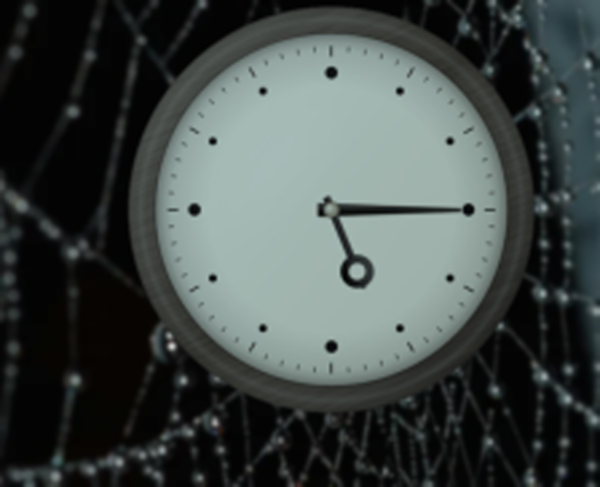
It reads h=5 m=15
